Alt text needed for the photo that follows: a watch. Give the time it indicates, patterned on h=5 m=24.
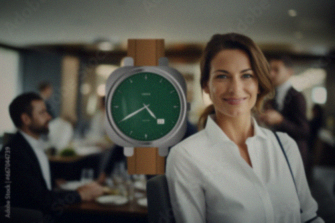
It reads h=4 m=40
